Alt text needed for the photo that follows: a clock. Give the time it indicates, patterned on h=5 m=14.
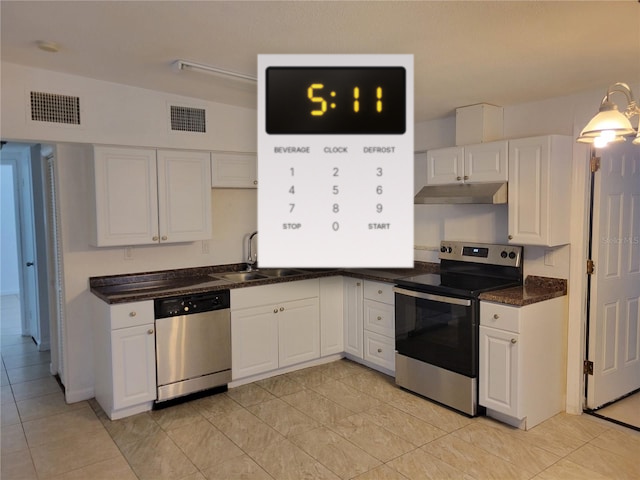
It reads h=5 m=11
